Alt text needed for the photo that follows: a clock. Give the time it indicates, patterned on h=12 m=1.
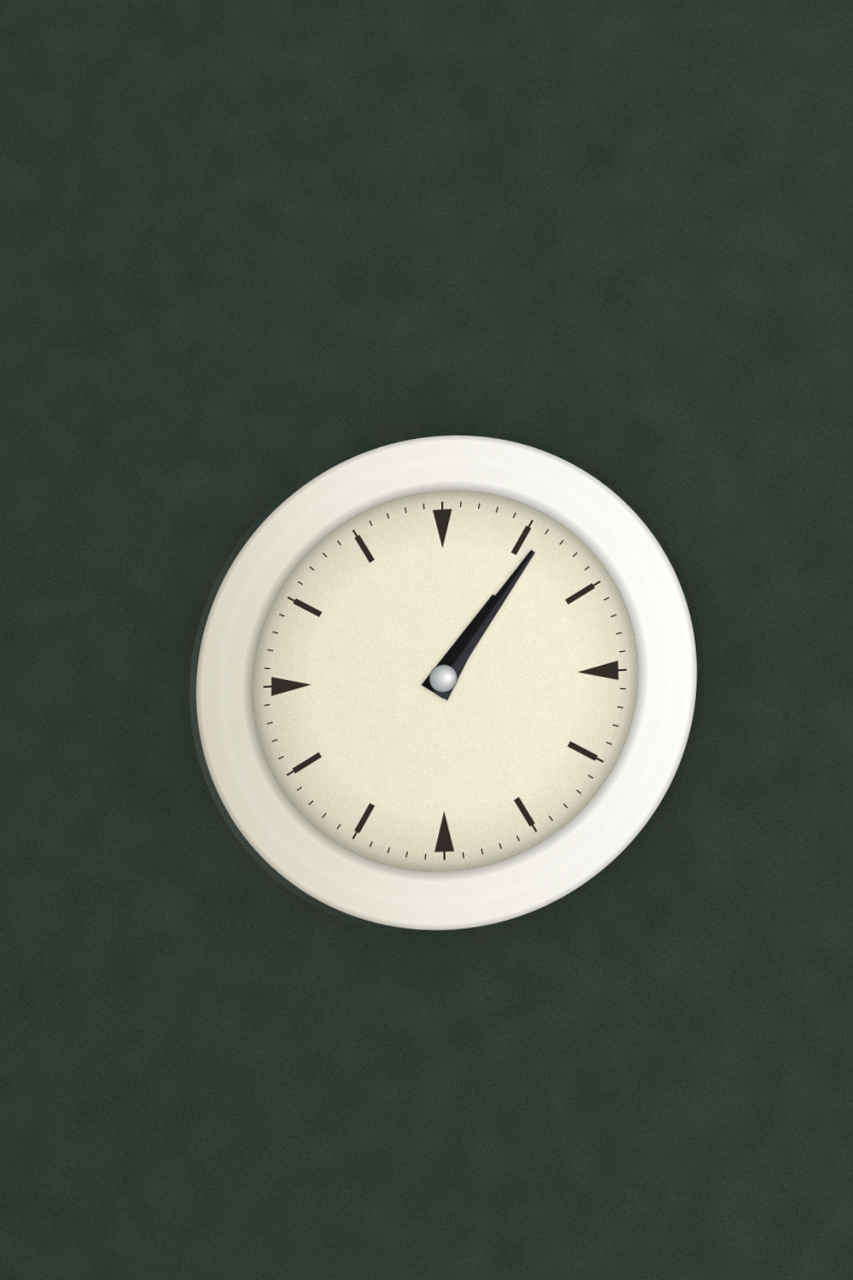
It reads h=1 m=6
